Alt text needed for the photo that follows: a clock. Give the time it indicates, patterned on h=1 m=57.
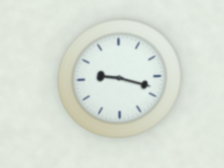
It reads h=9 m=18
